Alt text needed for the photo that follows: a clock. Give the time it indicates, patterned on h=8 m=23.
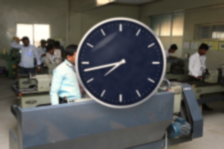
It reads h=7 m=43
